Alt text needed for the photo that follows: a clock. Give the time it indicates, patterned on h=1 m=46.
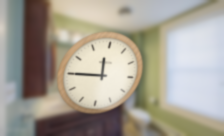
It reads h=11 m=45
